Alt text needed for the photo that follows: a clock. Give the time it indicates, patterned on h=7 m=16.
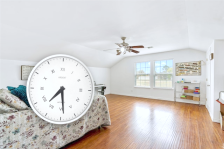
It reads h=7 m=29
